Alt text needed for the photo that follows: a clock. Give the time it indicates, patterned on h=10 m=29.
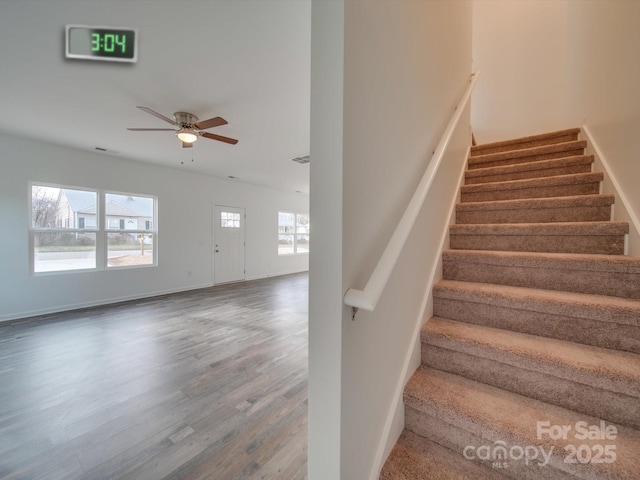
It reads h=3 m=4
